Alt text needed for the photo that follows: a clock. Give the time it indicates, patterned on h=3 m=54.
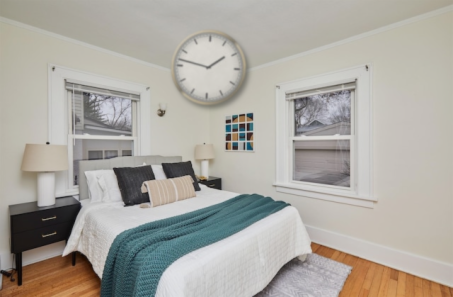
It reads h=1 m=47
